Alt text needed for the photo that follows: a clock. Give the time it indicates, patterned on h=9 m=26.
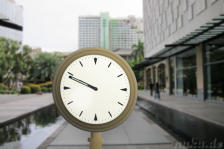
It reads h=9 m=49
